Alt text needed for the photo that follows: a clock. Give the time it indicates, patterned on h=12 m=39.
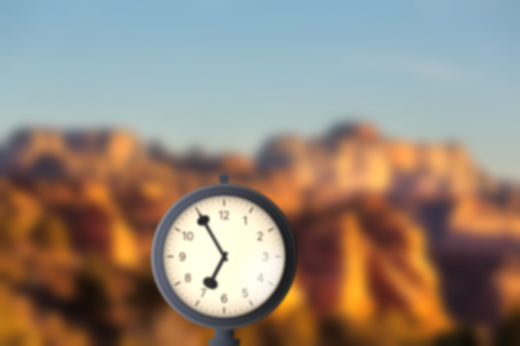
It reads h=6 m=55
